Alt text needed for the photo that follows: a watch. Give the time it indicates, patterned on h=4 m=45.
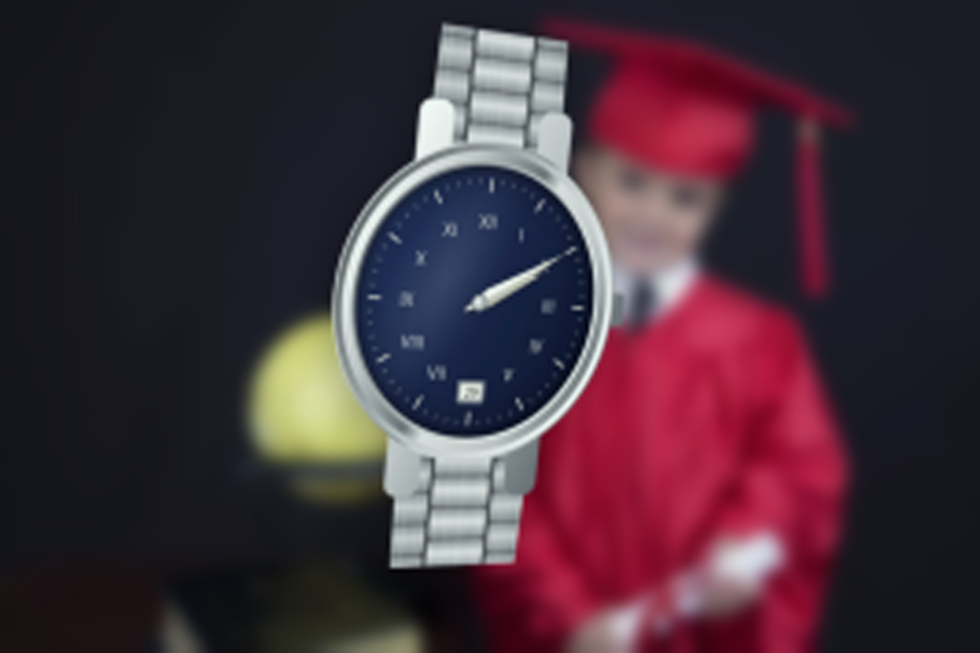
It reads h=2 m=10
